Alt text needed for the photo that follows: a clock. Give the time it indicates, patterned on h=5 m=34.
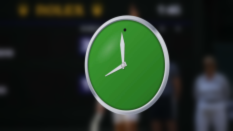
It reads h=7 m=59
